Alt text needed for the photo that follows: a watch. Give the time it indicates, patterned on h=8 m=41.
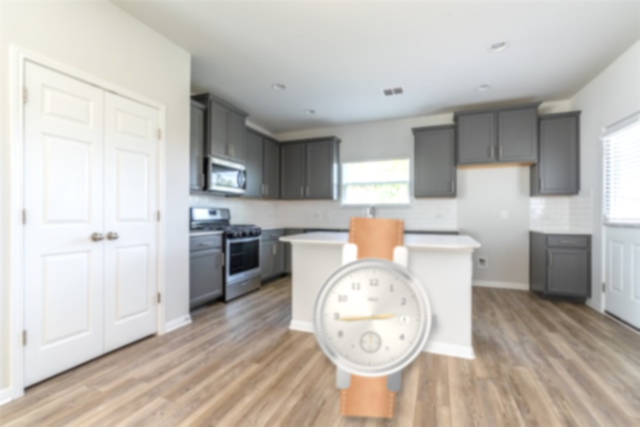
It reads h=2 m=44
